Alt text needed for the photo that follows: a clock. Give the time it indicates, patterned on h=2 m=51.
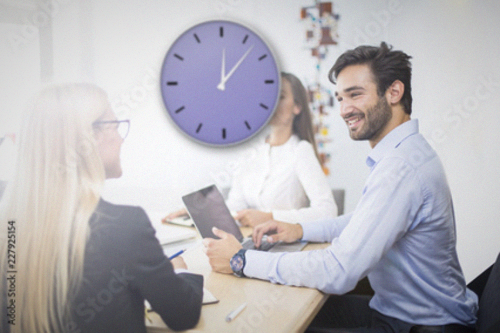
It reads h=12 m=7
